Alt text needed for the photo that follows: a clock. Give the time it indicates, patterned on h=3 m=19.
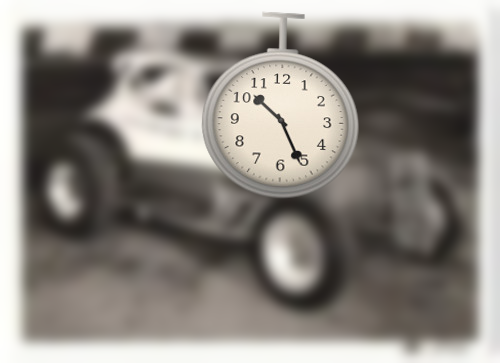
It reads h=10 m=26
